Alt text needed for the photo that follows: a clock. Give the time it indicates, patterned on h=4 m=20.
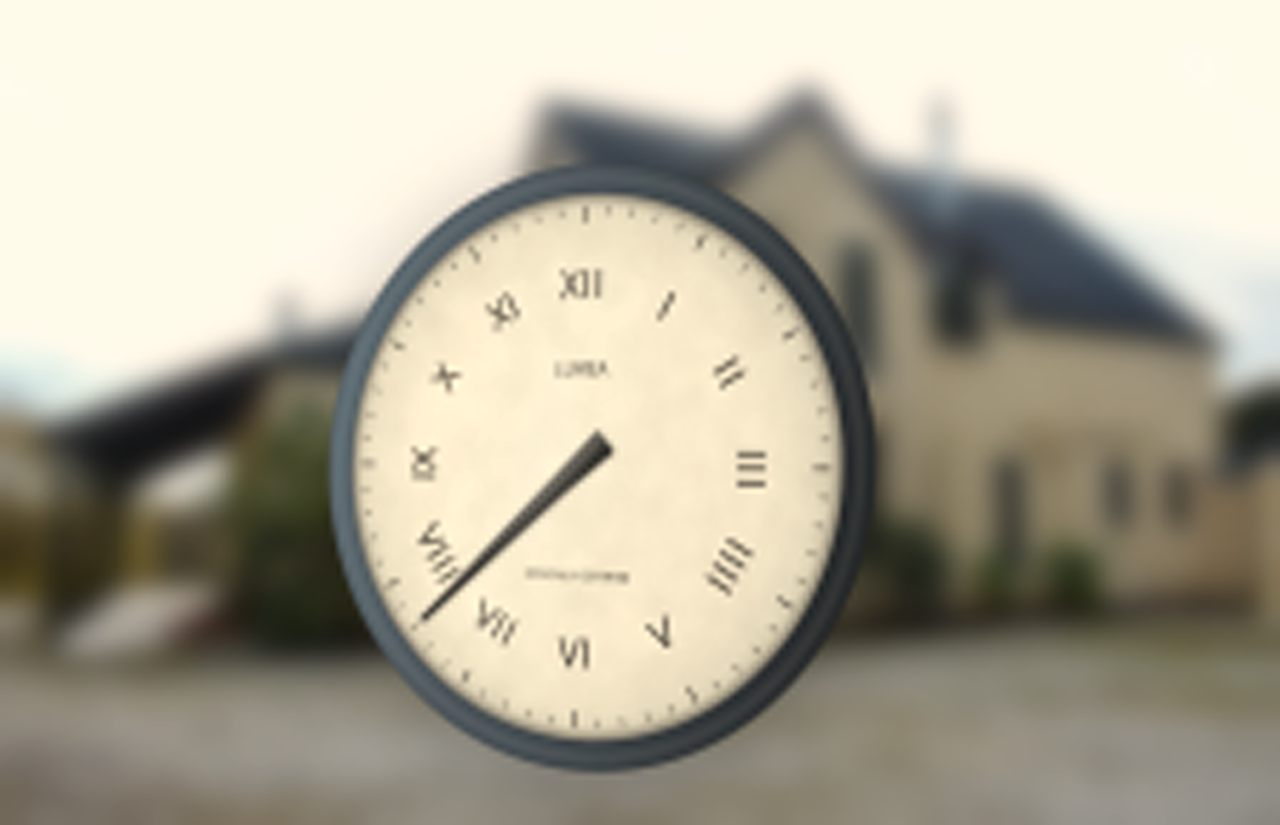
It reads h=7 m=38
